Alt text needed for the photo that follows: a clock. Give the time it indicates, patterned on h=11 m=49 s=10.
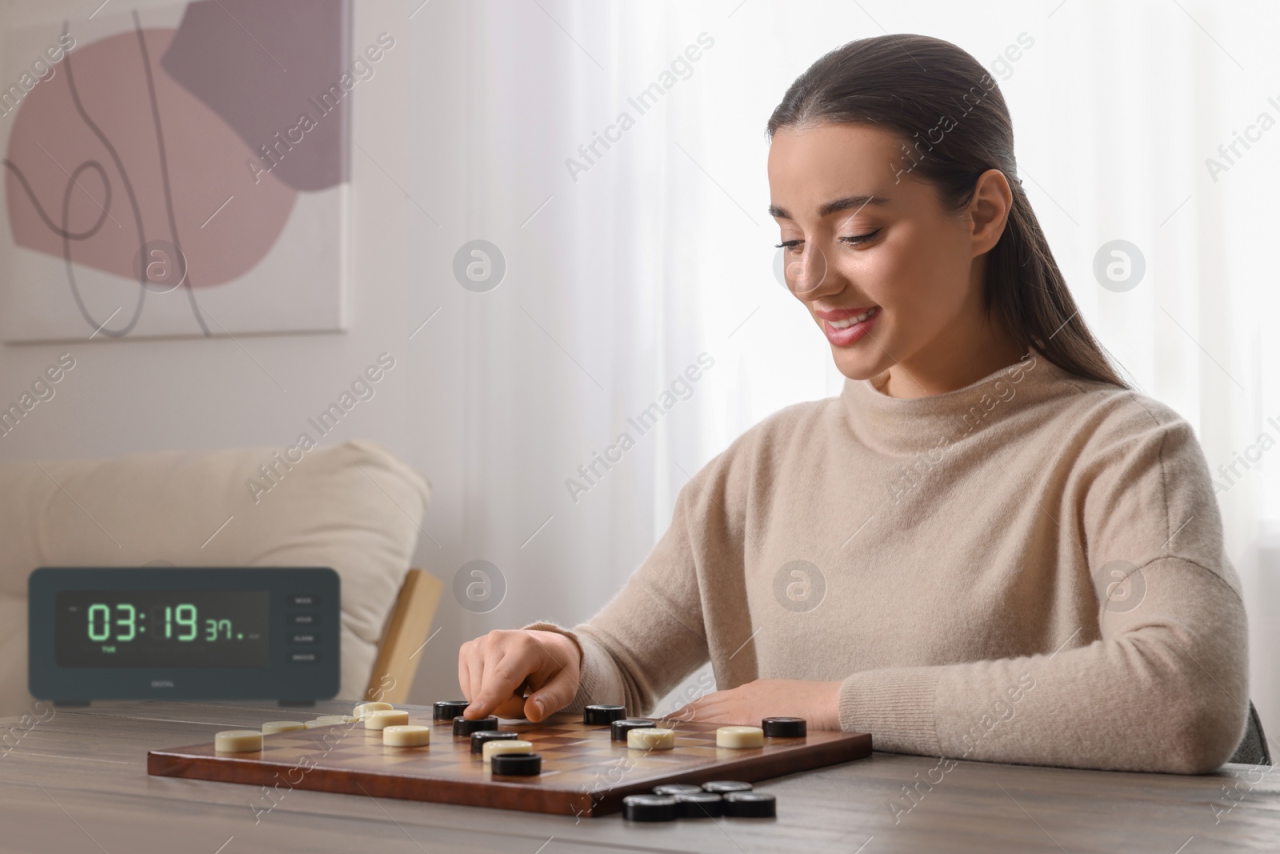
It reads h=3 m=19 s=37
